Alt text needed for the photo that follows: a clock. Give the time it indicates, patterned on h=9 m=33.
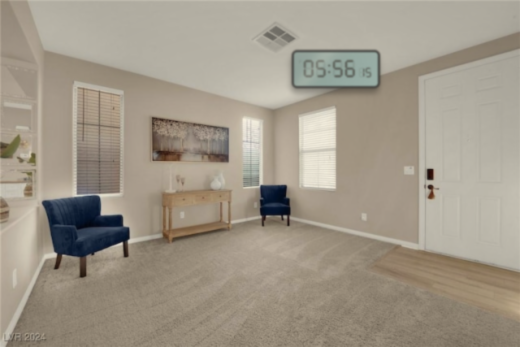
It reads h=5 m=56
